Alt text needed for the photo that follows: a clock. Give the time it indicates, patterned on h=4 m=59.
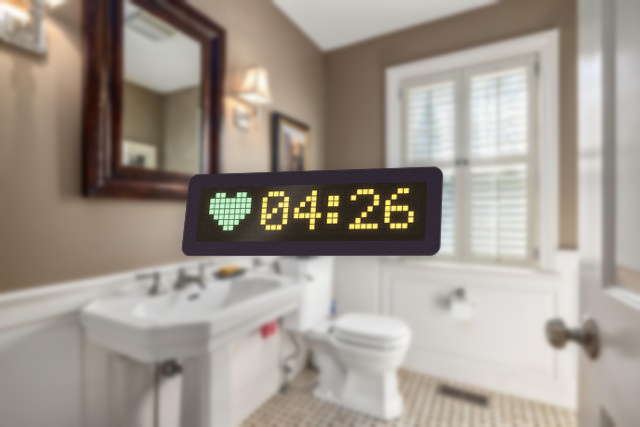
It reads h=4 m=26
